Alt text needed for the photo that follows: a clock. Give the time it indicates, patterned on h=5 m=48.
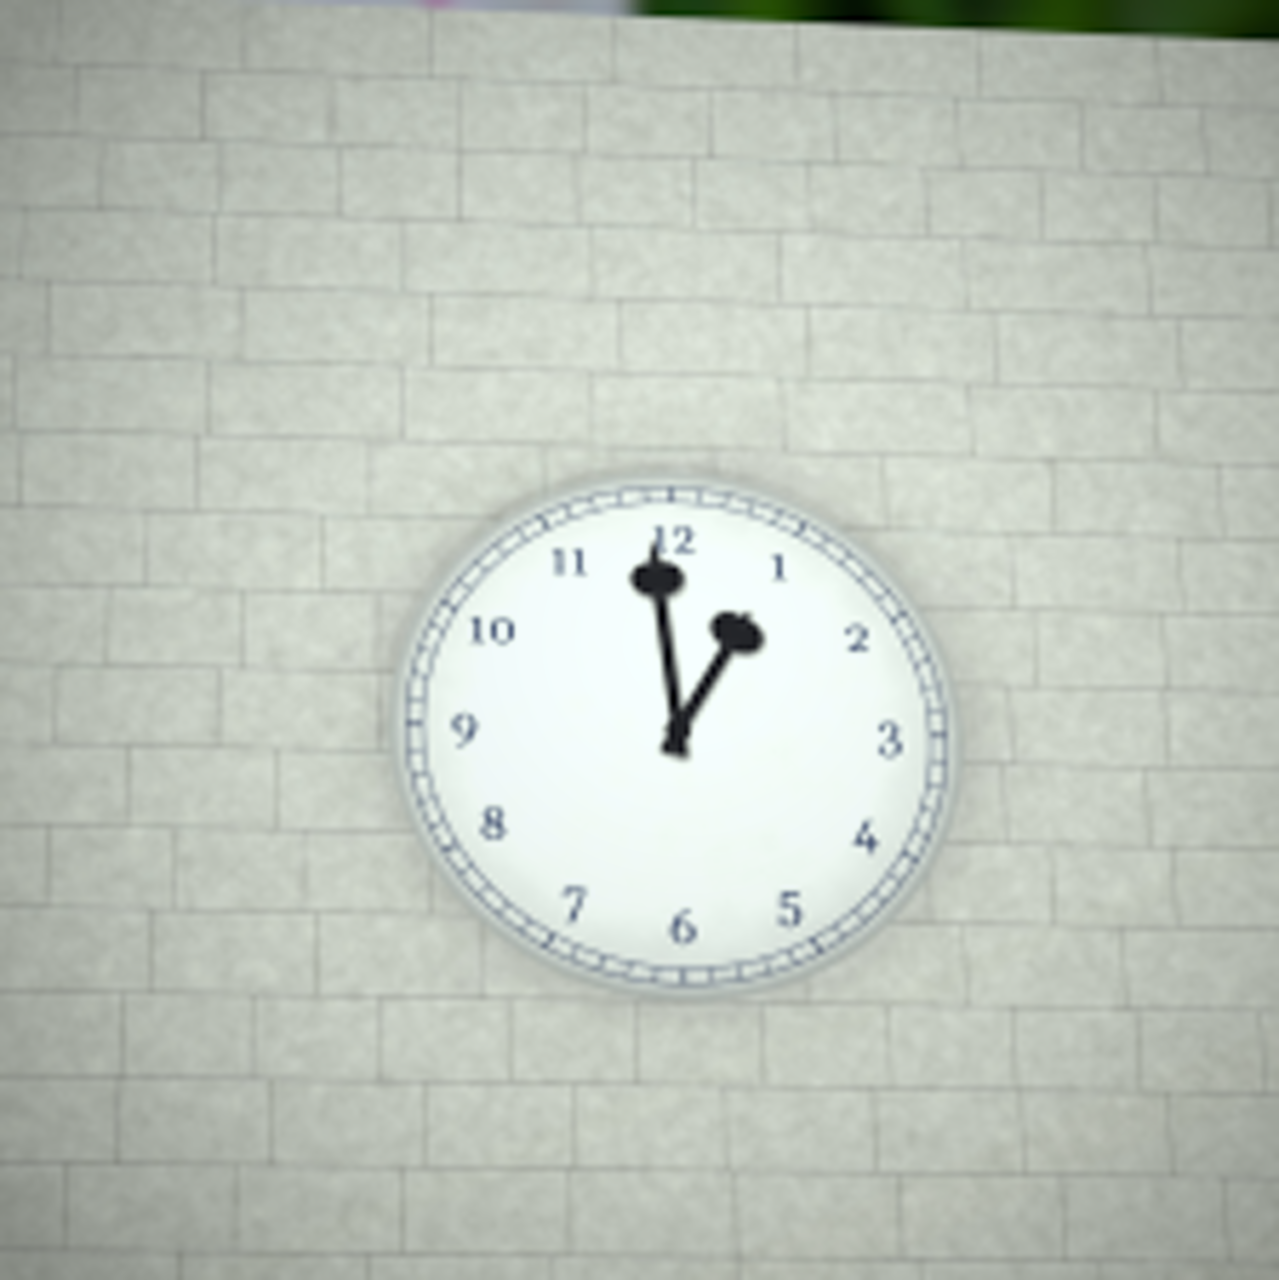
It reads h=12 m=59
